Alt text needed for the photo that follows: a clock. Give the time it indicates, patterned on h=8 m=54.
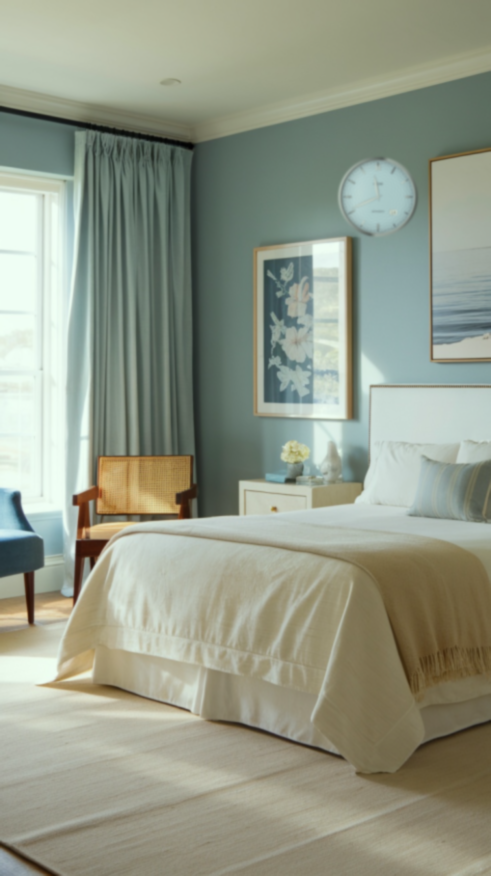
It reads h=11 m=41
